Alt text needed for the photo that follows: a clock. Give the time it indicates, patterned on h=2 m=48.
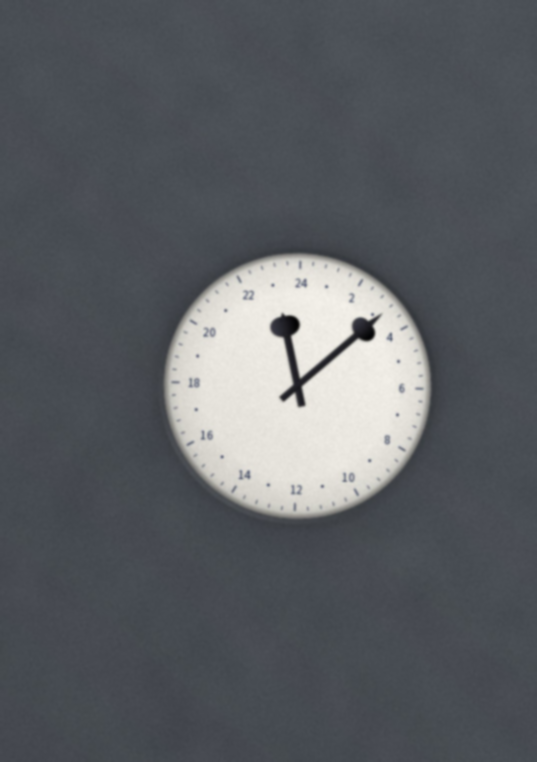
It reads h=23 m=8
